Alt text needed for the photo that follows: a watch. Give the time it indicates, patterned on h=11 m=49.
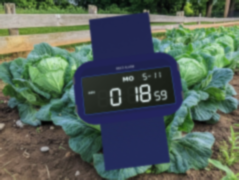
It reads h=0 m=18
